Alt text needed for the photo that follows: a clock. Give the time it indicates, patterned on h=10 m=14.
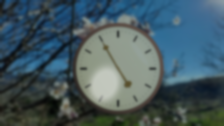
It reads h=4 m=55
